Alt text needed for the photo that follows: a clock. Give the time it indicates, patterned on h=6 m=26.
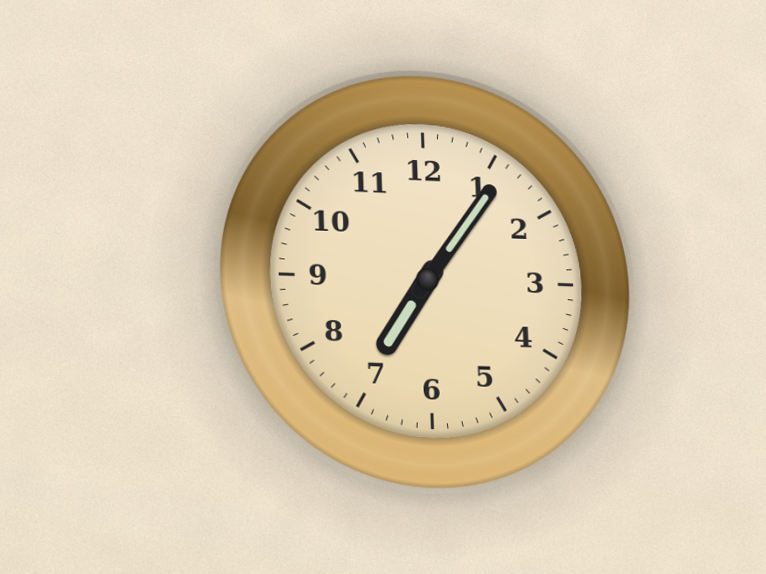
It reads h=7 m=6
